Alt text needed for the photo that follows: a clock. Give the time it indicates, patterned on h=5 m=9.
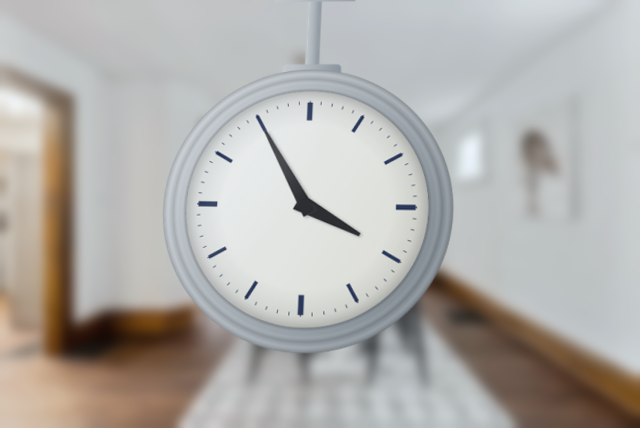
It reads h=3 m=55
